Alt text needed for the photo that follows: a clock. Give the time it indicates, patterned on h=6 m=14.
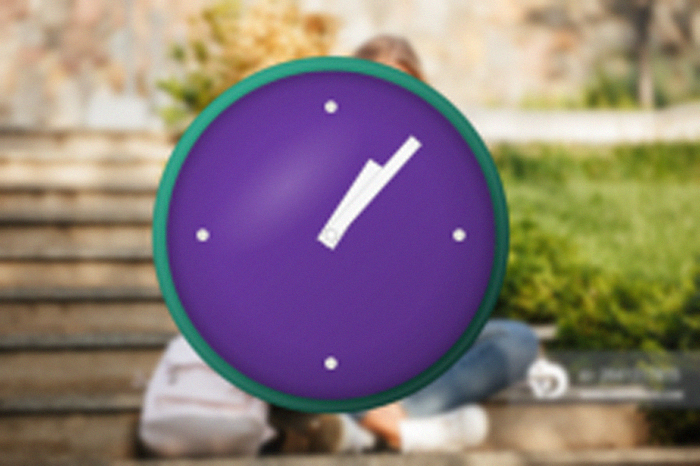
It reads h=1 m=7
